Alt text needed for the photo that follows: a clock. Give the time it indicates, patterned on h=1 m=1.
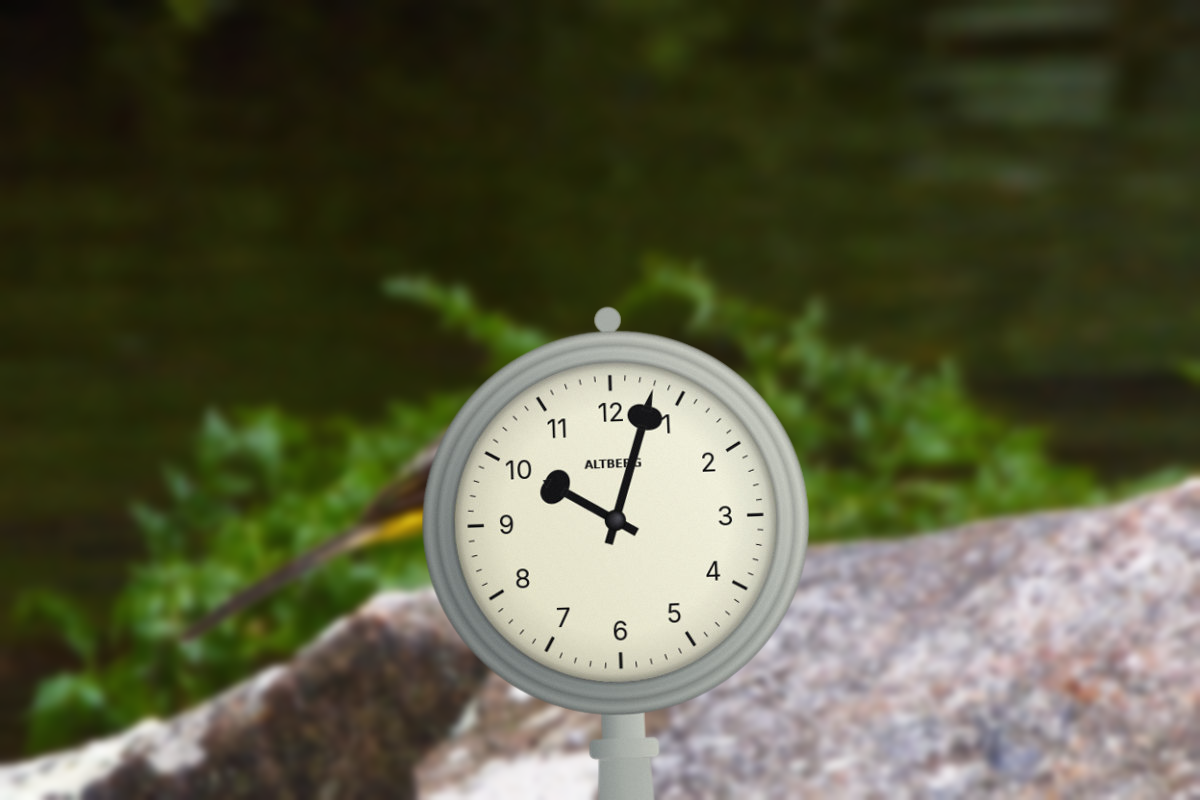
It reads h=10 m=3
